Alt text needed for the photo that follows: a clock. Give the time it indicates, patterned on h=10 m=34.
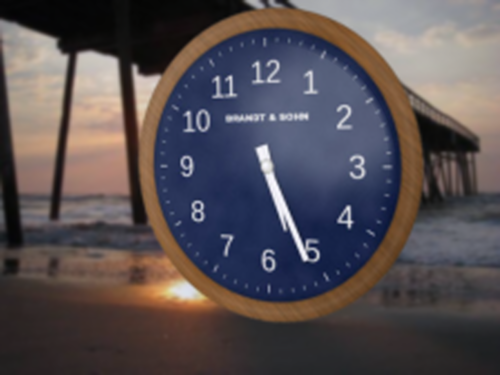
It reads h=5 m=26
